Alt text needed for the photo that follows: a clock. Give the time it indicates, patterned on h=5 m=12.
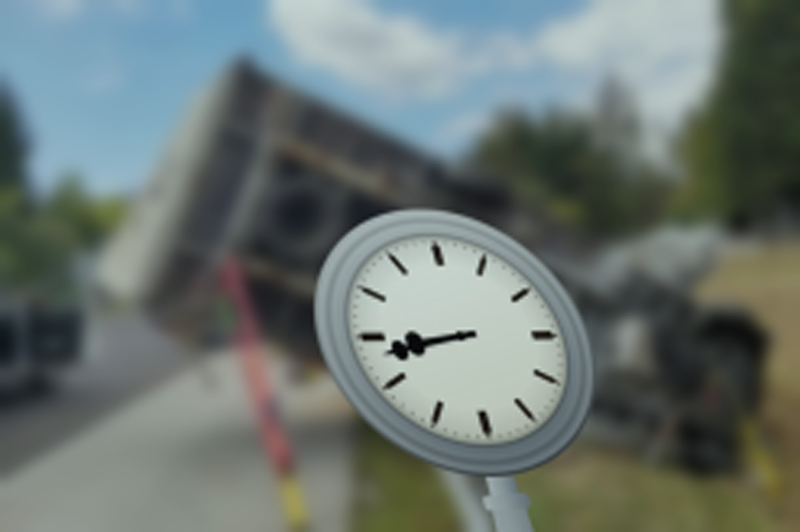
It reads h=8 m=43
